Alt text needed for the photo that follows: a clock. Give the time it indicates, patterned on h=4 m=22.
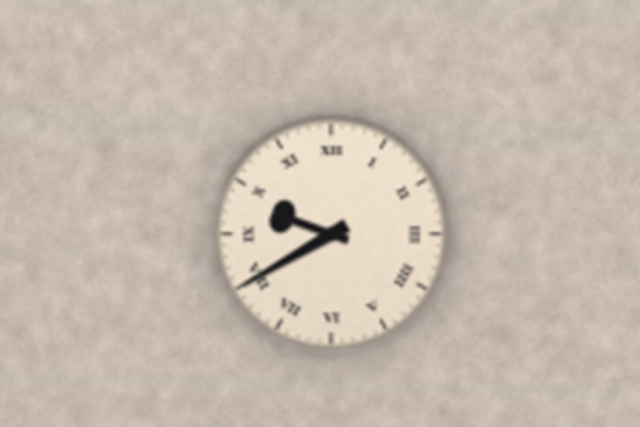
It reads h=9 m=40
